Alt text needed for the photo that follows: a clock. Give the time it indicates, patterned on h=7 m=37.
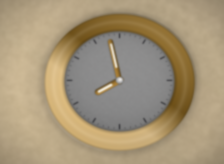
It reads h=7 m=58
